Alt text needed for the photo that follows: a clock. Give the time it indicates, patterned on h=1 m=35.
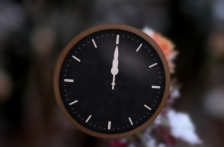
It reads h=12 m=0
